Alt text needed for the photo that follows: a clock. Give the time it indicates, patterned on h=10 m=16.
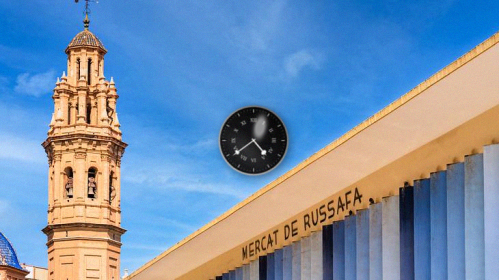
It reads h=4 m=39
